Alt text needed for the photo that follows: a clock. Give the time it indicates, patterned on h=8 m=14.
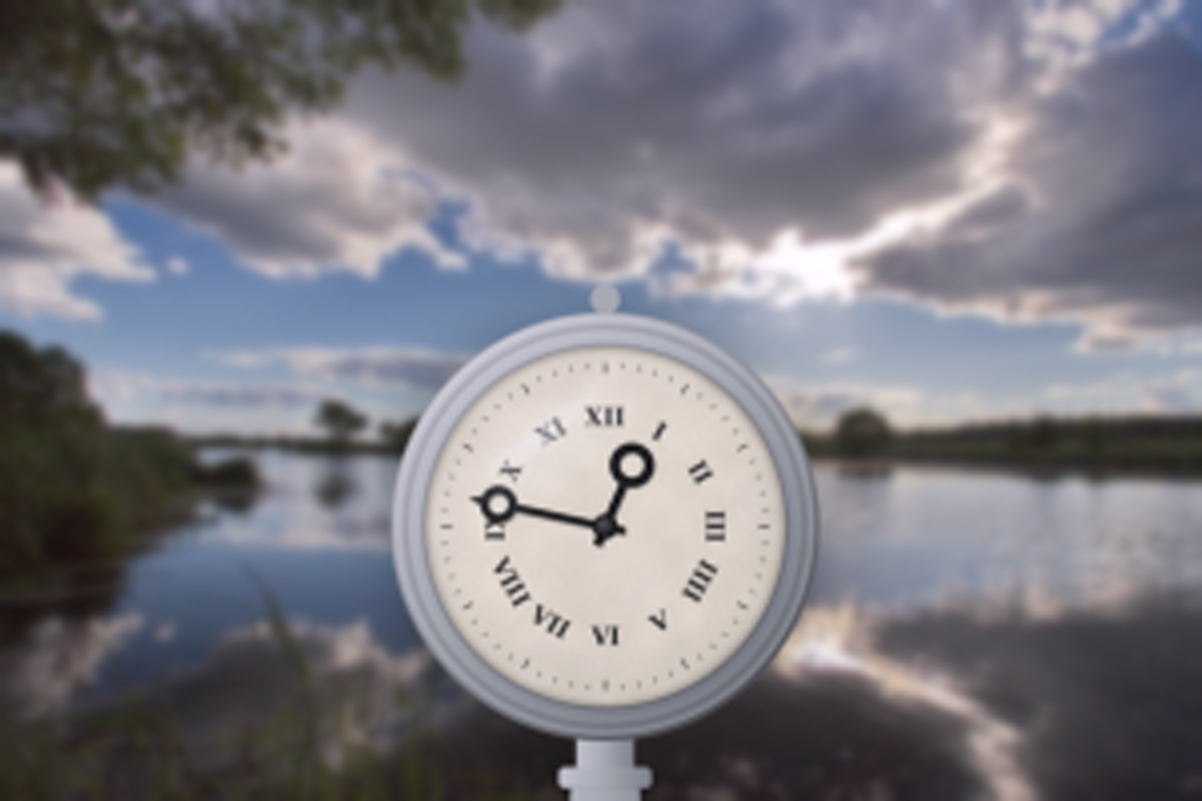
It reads h=12 m=47
